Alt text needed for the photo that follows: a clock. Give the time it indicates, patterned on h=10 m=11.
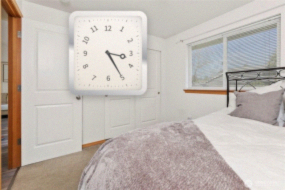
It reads h=3 m=25
